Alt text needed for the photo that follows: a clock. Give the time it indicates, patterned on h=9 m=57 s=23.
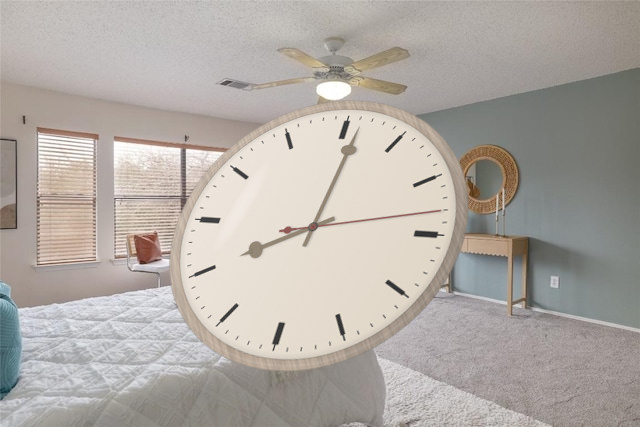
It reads h=8 m=1 s=13
